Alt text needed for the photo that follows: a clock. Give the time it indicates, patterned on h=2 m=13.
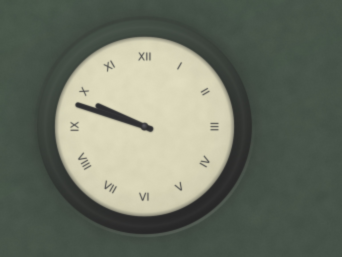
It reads h=9 m=48
